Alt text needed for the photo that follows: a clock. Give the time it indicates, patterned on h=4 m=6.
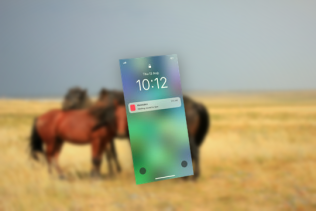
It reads h=10 m=12
